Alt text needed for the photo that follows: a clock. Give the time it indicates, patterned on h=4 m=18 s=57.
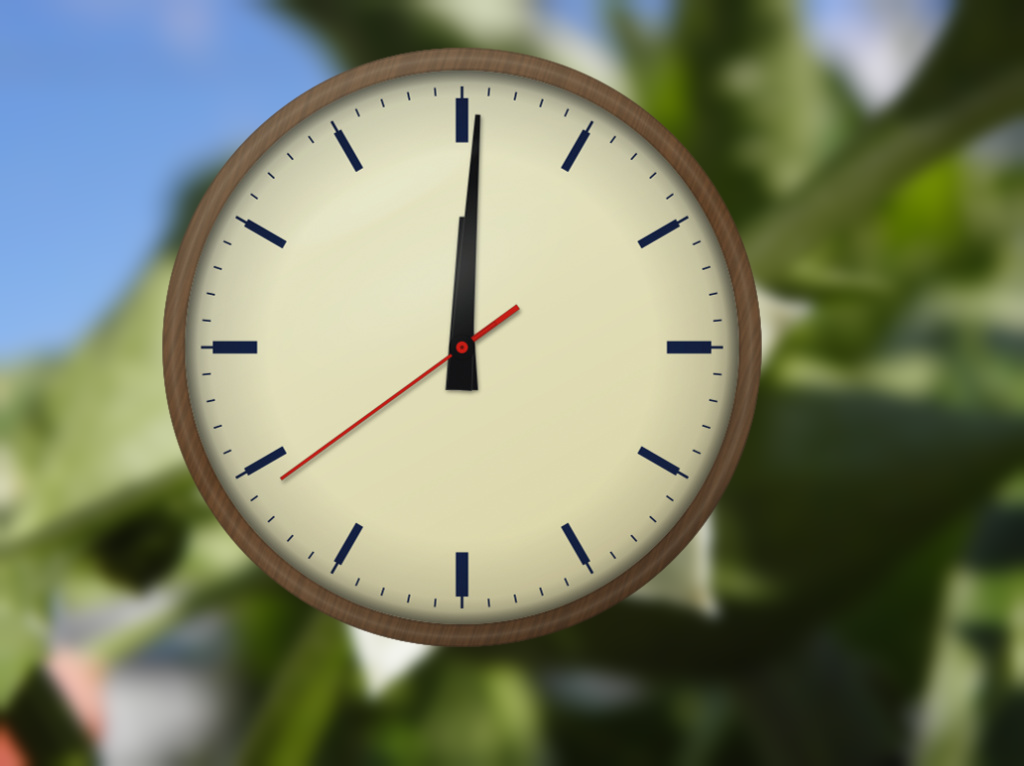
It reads h=12 m=0 s=39
